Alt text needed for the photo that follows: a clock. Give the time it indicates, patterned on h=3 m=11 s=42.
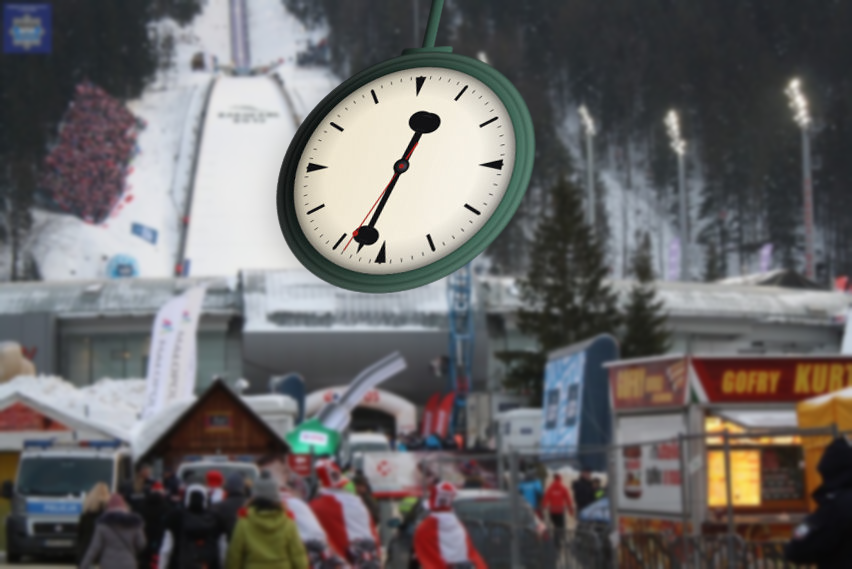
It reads h=12 m=32 s=34
